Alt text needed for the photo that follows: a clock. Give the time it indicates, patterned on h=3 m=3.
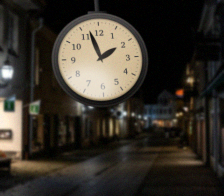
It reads h=1 m=57
